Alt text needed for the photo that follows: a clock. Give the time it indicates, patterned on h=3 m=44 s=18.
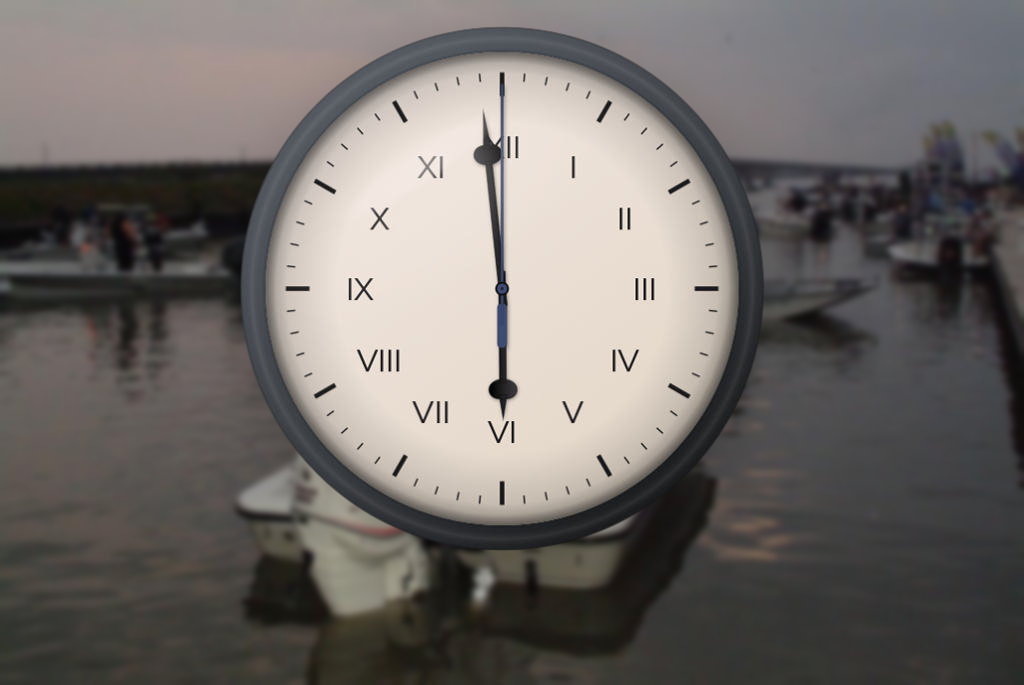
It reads h=5 m=59 s=0
